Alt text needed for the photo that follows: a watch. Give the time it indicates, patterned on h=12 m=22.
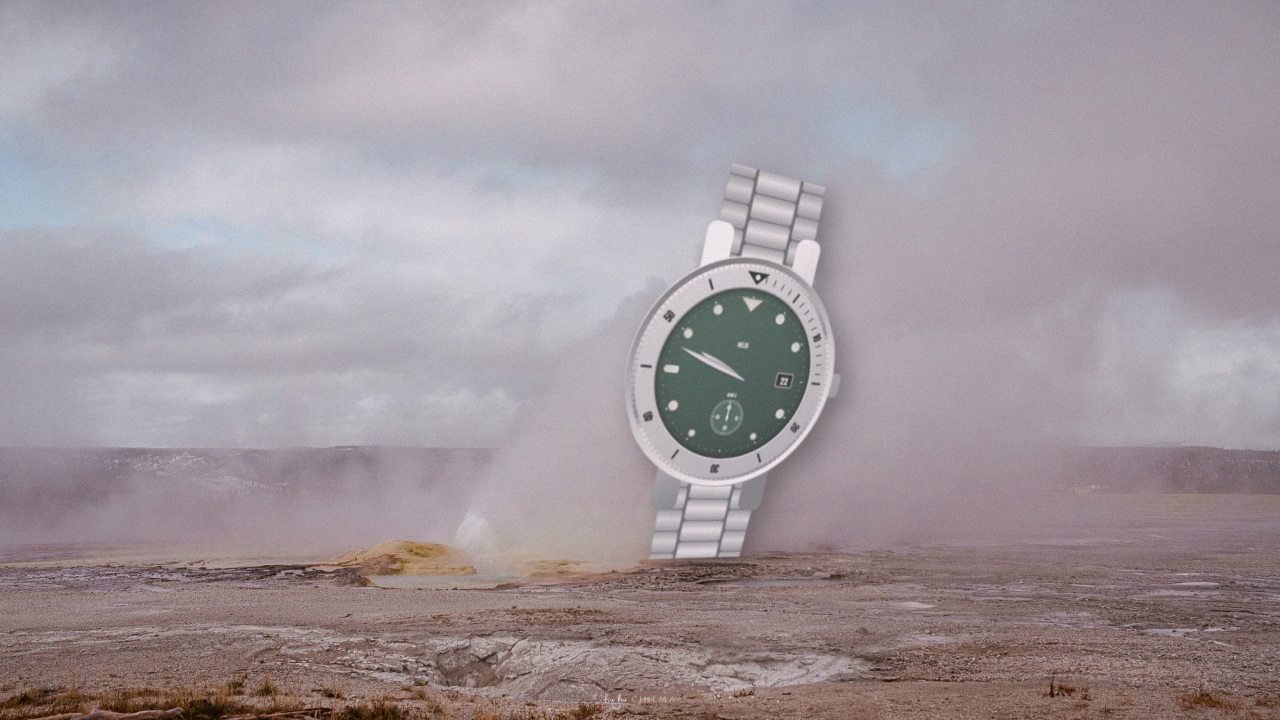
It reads h=9 m=48
